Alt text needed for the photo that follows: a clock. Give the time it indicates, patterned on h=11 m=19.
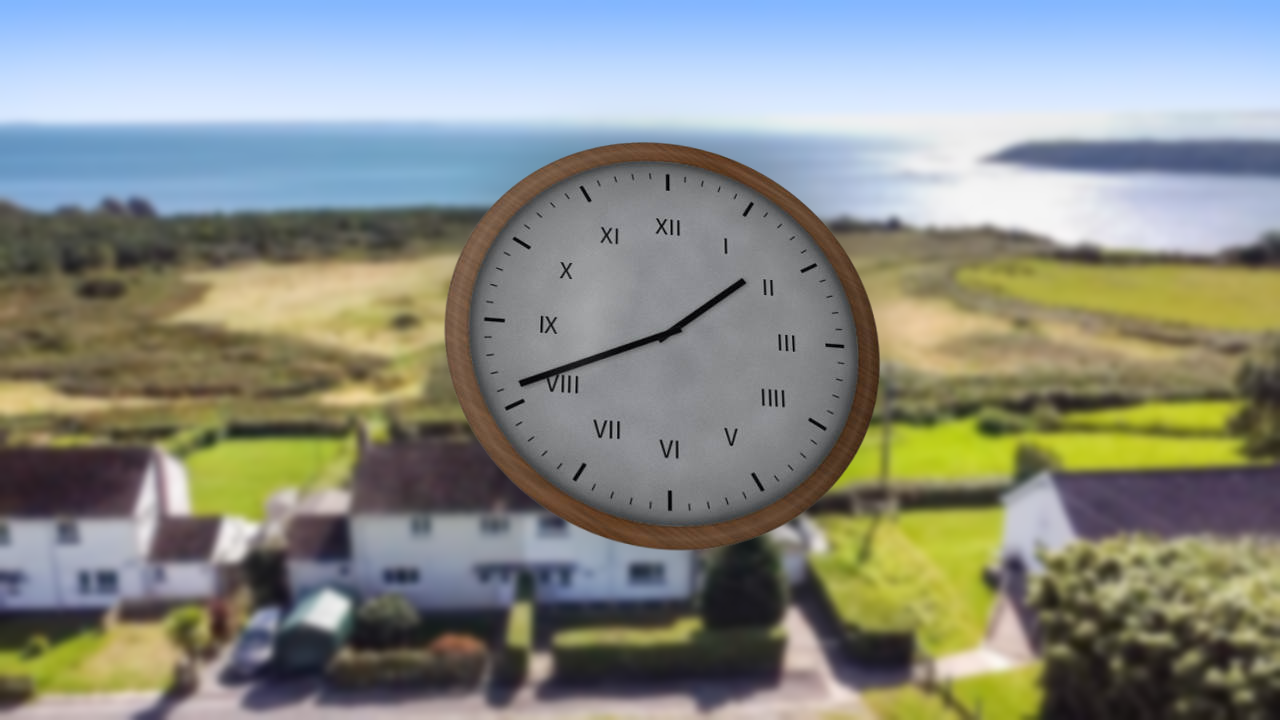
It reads h=1 m=41
